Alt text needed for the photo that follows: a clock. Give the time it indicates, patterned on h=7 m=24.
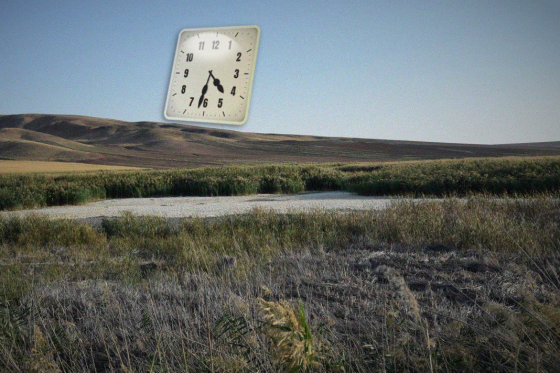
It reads h=4 m=32
